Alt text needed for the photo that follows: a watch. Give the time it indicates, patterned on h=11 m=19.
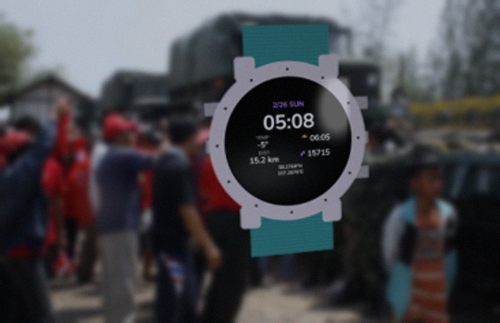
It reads h=5 m=8
